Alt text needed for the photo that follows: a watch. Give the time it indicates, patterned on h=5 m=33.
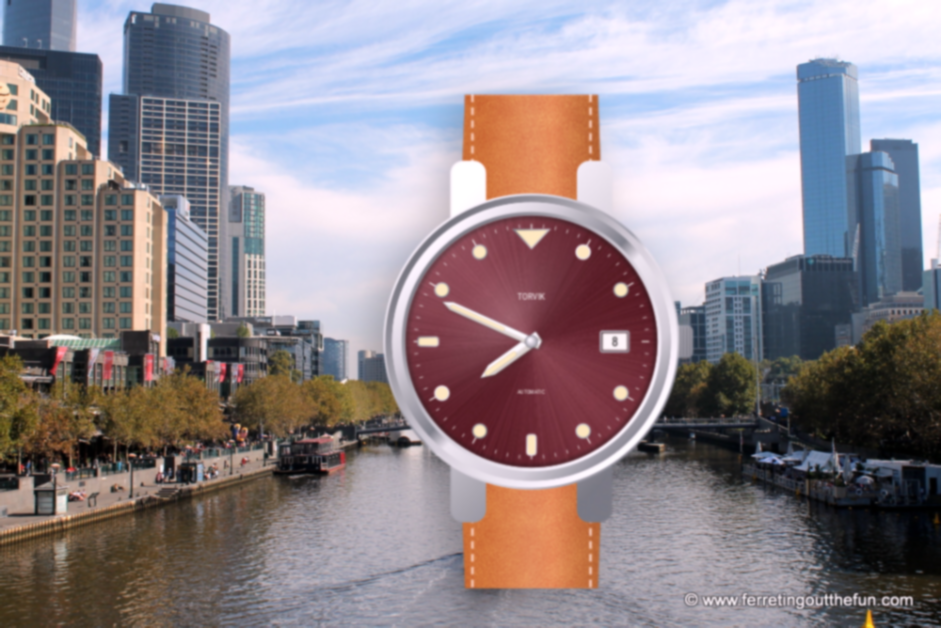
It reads h=7 m=49
